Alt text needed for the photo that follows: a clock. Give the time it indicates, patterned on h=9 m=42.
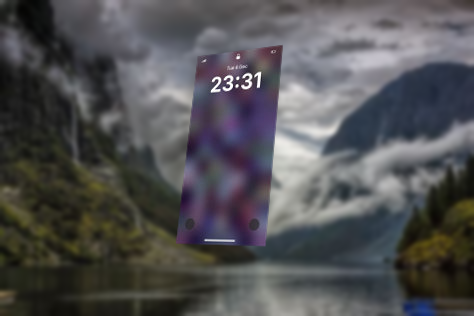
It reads h=23 m=31
